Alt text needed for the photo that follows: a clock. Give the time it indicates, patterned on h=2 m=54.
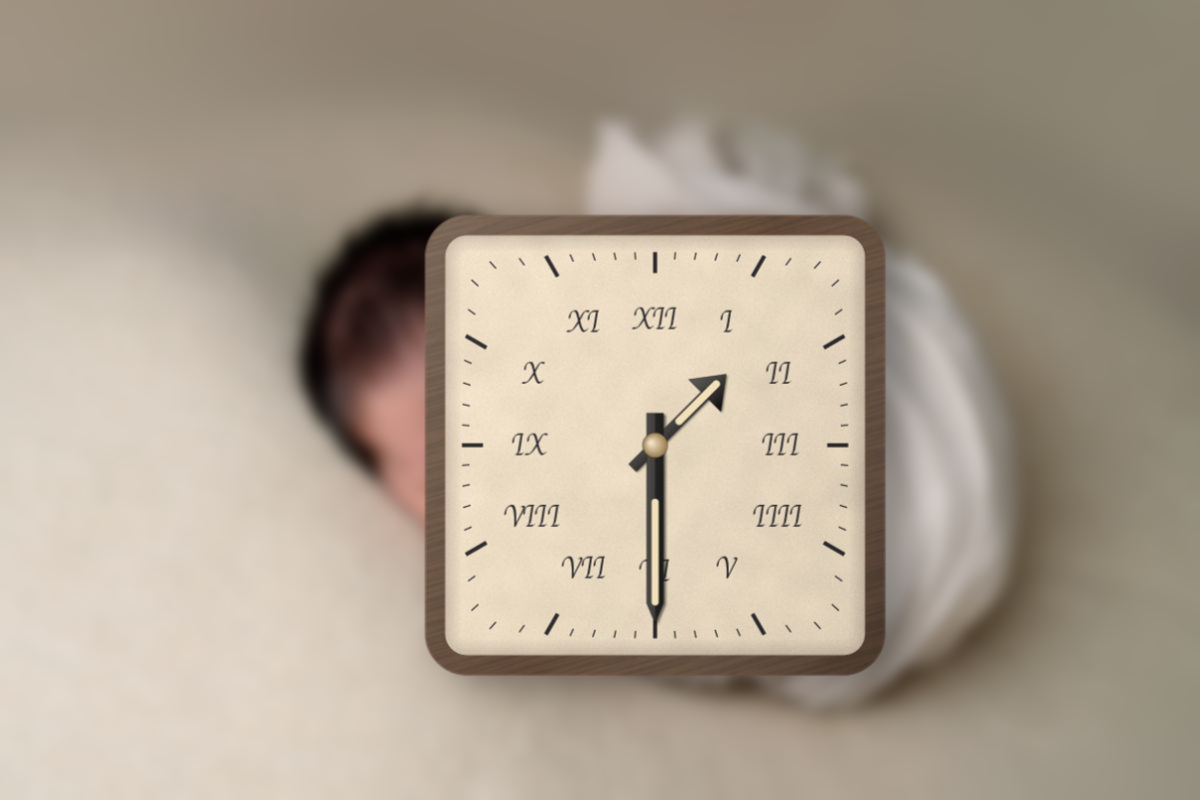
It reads h=1 m=30
